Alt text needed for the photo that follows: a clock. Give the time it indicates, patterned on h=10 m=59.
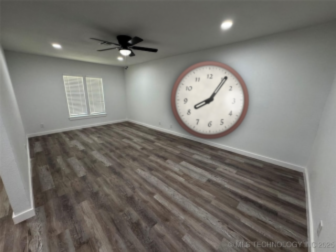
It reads h=8 m=6
